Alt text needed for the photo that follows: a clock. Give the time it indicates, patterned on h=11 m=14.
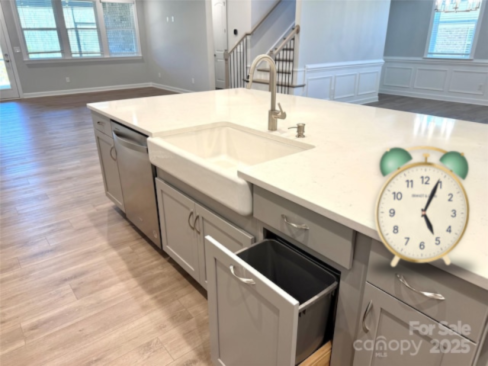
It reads h=5 m=4
